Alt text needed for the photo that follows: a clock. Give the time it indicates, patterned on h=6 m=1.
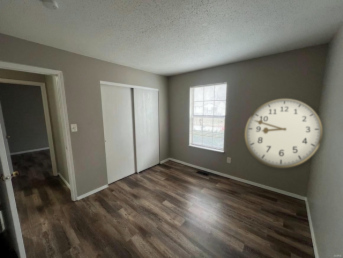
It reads h=8 m=48
